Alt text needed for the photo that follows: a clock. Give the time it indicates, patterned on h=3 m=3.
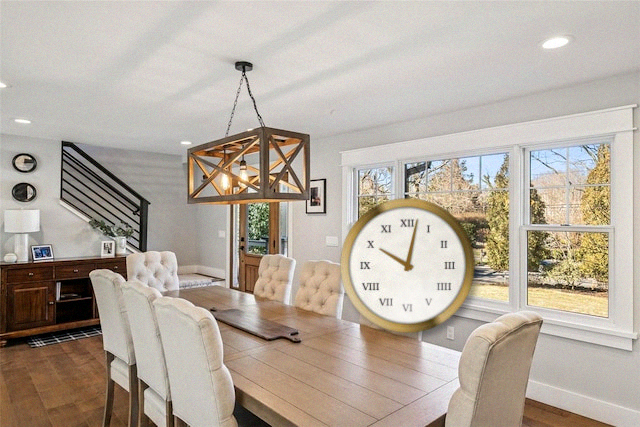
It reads h=10 m=2
